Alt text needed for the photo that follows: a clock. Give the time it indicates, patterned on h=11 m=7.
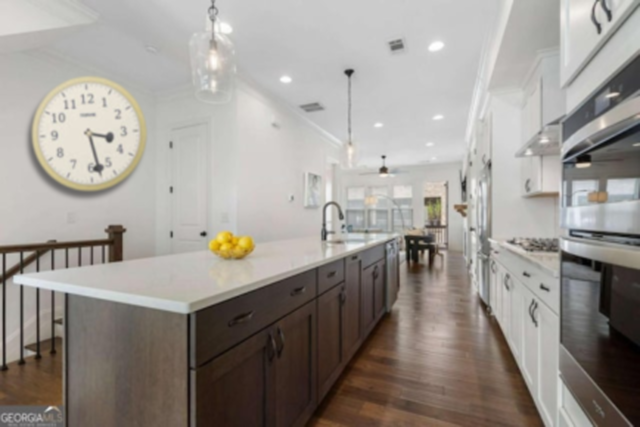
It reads h=3 m=28
